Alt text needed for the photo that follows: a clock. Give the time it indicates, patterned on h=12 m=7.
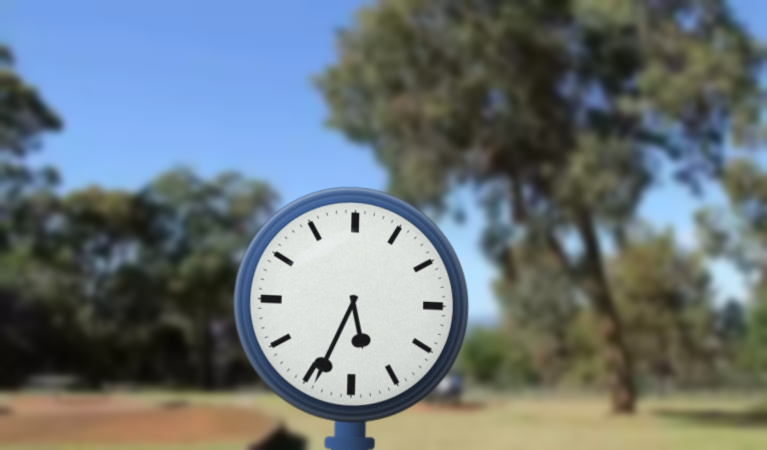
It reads h=5 m=34
